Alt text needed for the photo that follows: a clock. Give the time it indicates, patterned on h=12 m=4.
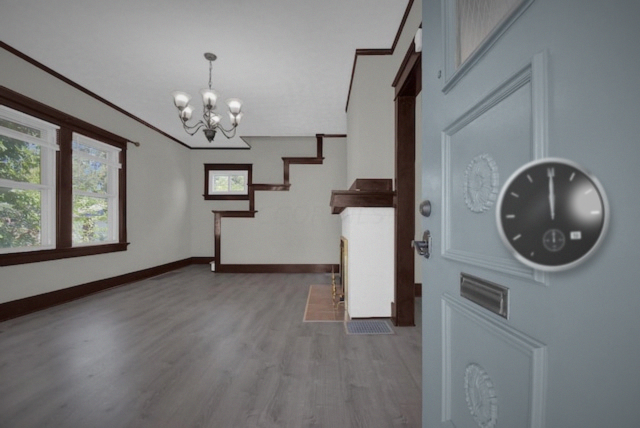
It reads h=12 m=0
